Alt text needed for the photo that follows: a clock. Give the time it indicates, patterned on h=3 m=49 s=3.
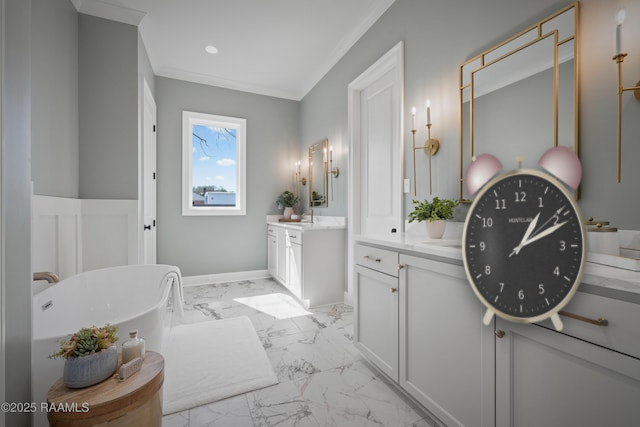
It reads h=1 m=11 s=9
